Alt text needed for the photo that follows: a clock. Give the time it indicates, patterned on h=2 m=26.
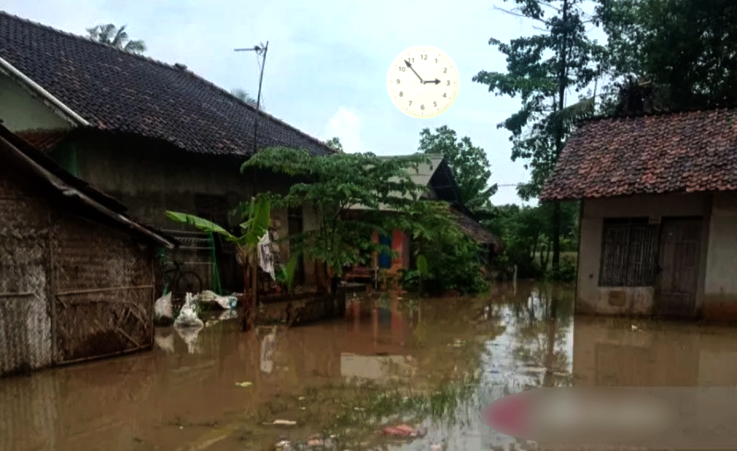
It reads h=2 m=53
